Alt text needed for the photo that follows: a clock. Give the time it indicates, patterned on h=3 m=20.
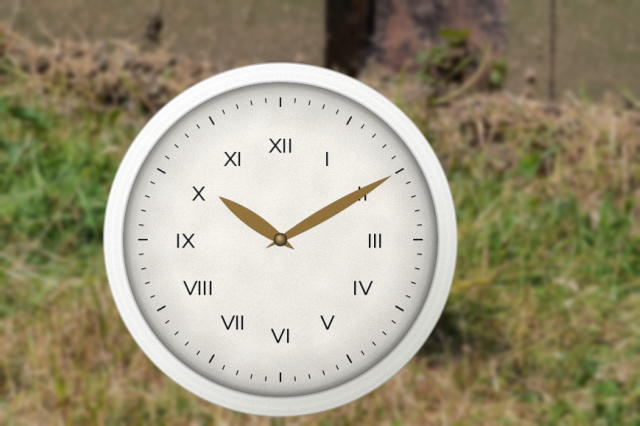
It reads h=10 m=10
